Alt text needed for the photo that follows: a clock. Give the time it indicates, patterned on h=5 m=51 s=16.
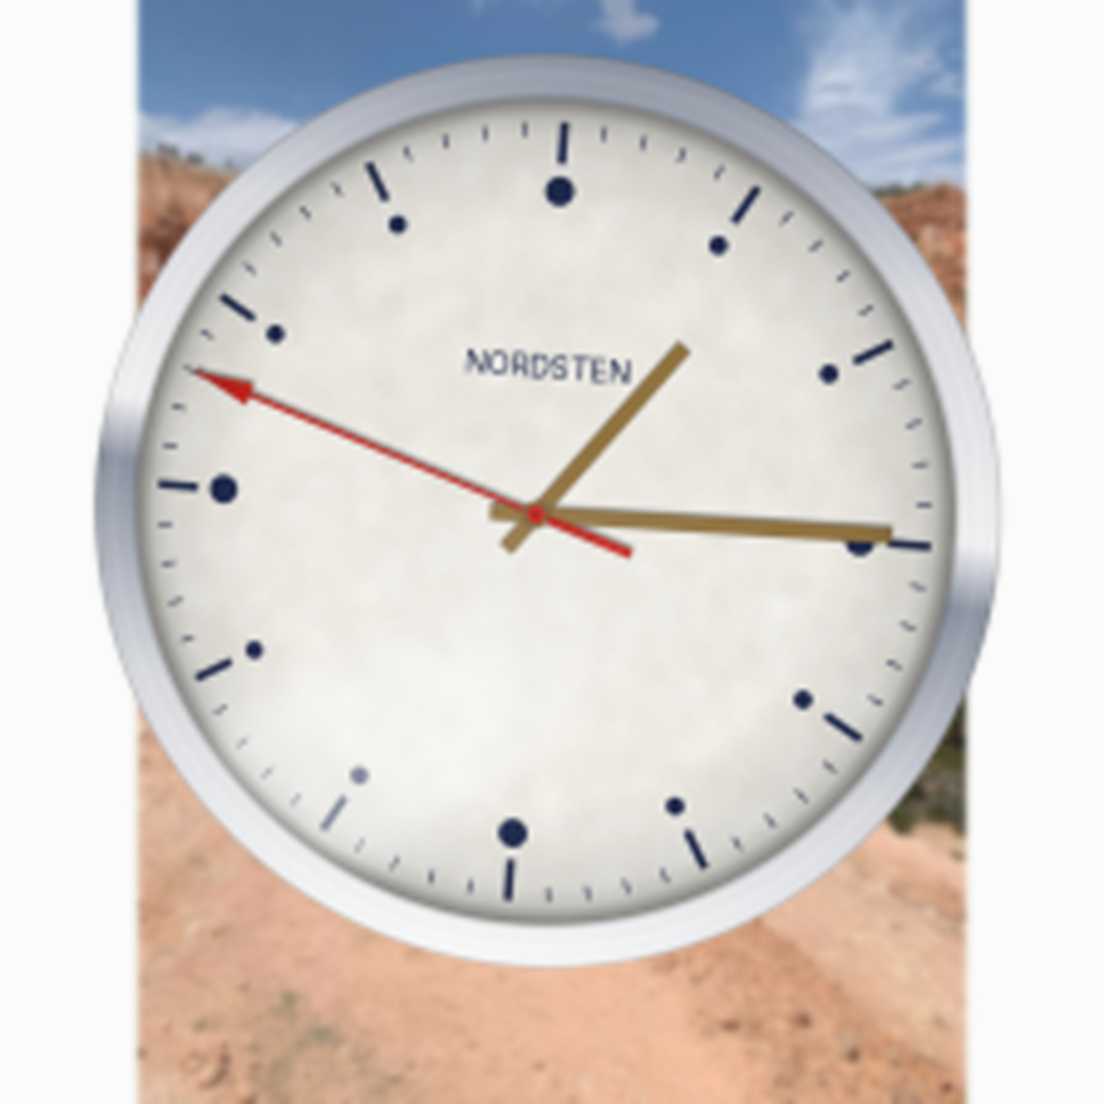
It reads h=1 m=14 s=48
